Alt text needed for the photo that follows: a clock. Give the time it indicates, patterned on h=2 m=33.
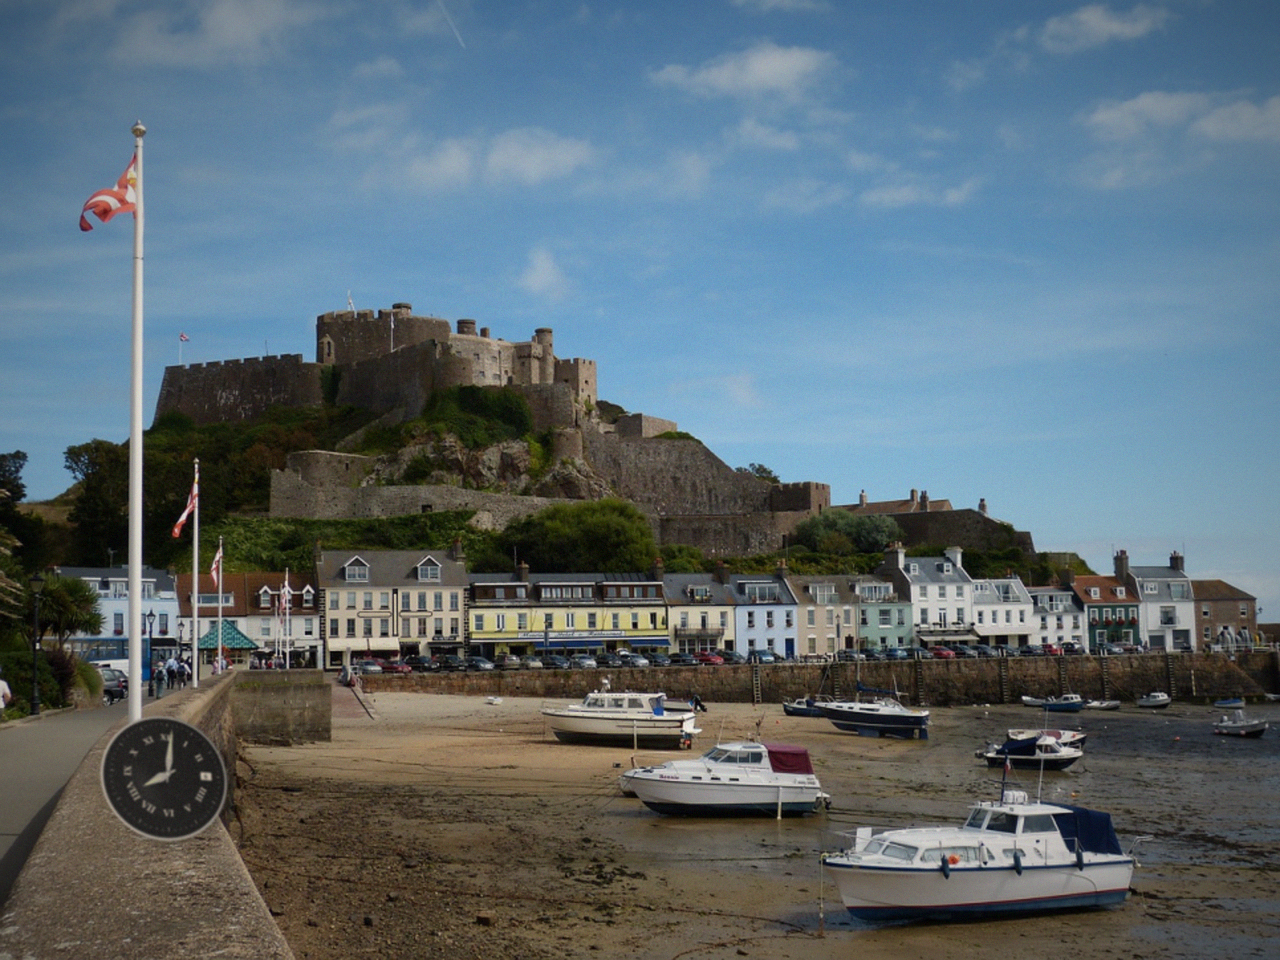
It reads h=8 m=1
